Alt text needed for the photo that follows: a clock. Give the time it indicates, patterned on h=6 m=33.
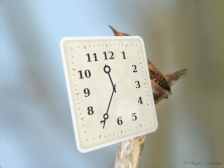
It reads h=11 m=35
